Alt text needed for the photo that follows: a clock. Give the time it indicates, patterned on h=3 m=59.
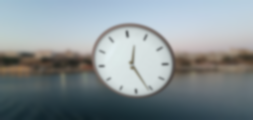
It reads h=12 m=26
